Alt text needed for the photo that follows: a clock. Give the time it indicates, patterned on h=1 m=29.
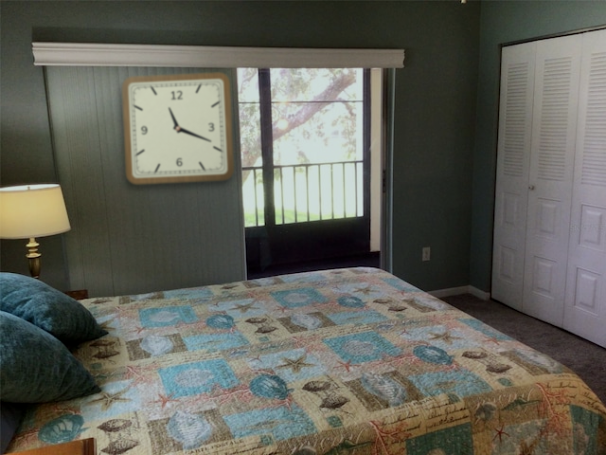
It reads h=11 m=19
